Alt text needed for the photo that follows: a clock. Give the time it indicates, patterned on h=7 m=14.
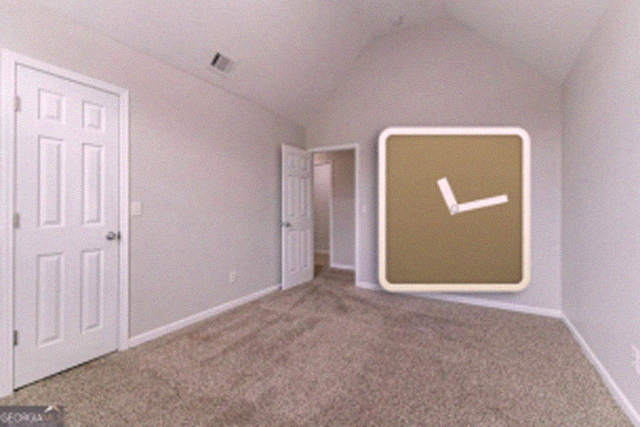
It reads h=11 m=13
